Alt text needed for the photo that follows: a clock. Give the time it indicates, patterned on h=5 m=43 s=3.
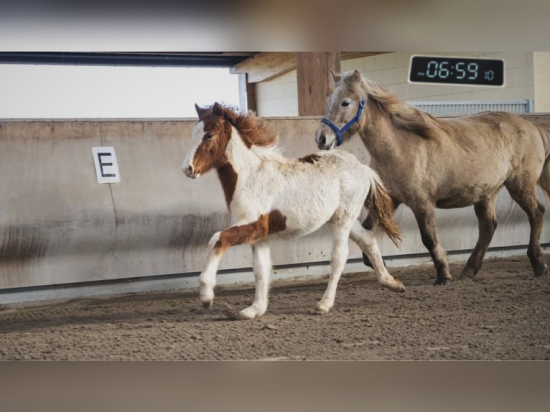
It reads h=6 m=59 s=10
